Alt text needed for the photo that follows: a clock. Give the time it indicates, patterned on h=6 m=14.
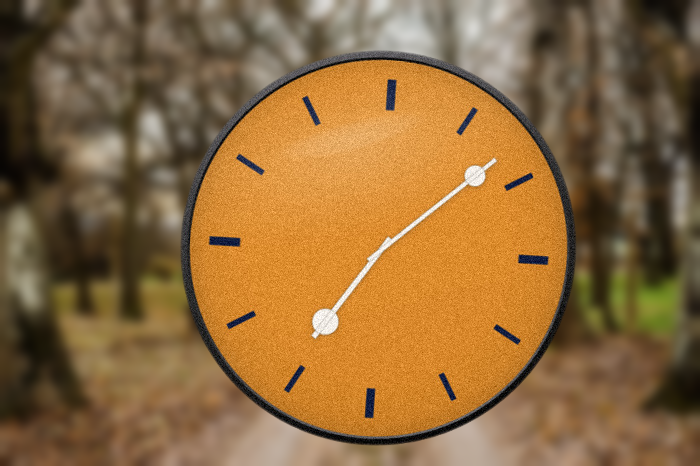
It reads h=7 m=8
